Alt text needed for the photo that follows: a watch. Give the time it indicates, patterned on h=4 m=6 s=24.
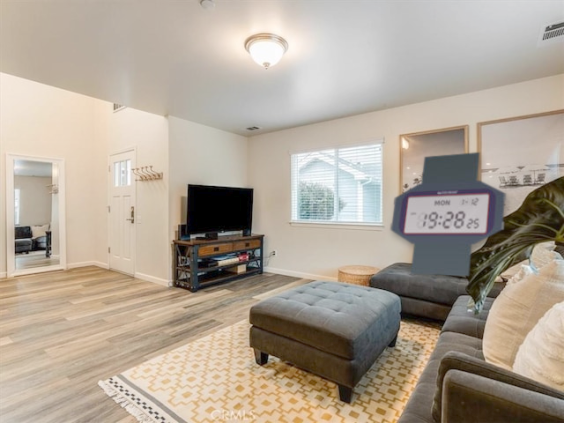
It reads h=19 m=28 s=25
